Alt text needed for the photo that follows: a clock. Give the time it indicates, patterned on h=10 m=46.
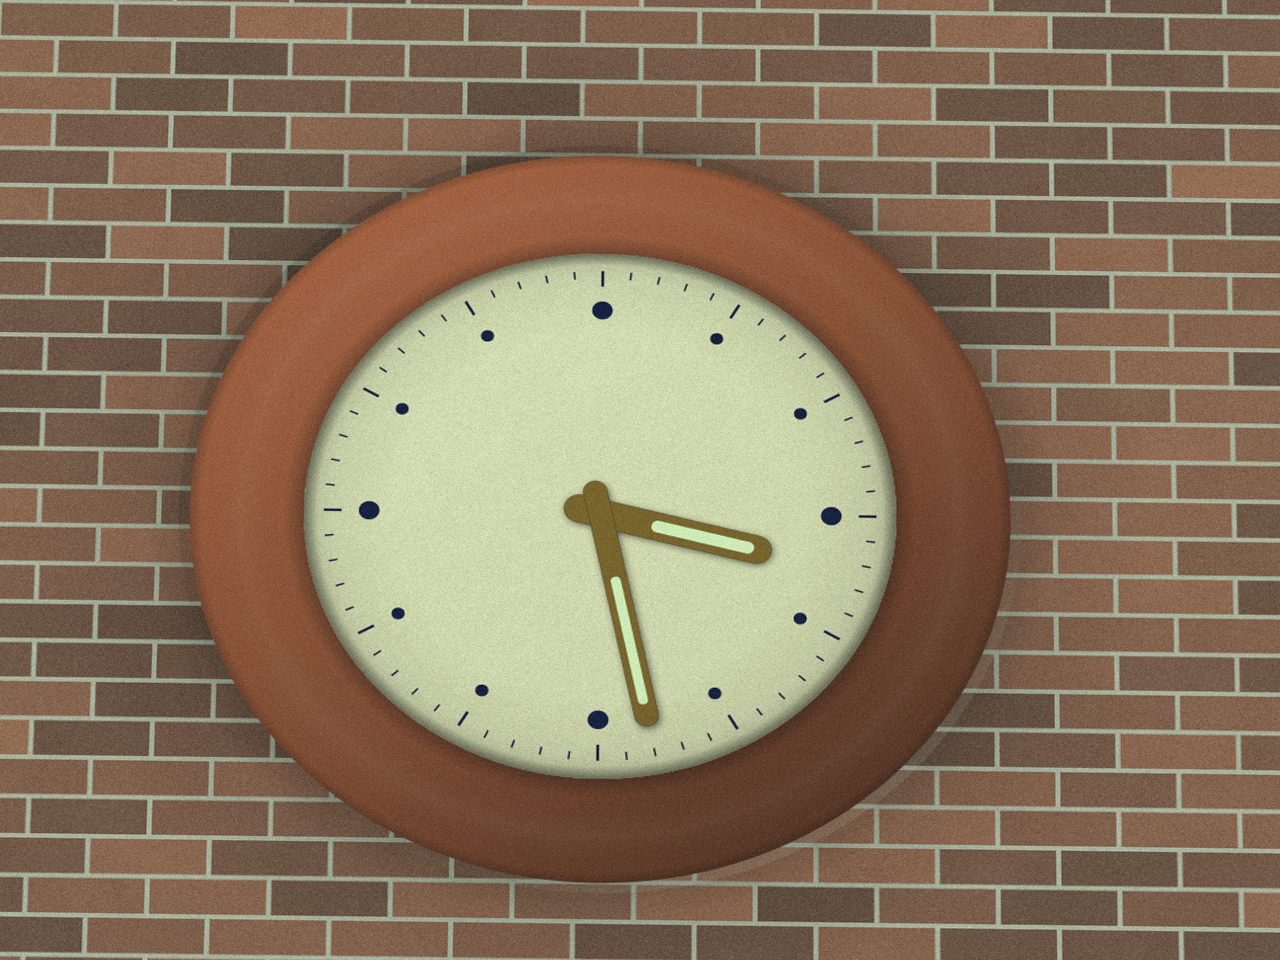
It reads h=3 m=28
